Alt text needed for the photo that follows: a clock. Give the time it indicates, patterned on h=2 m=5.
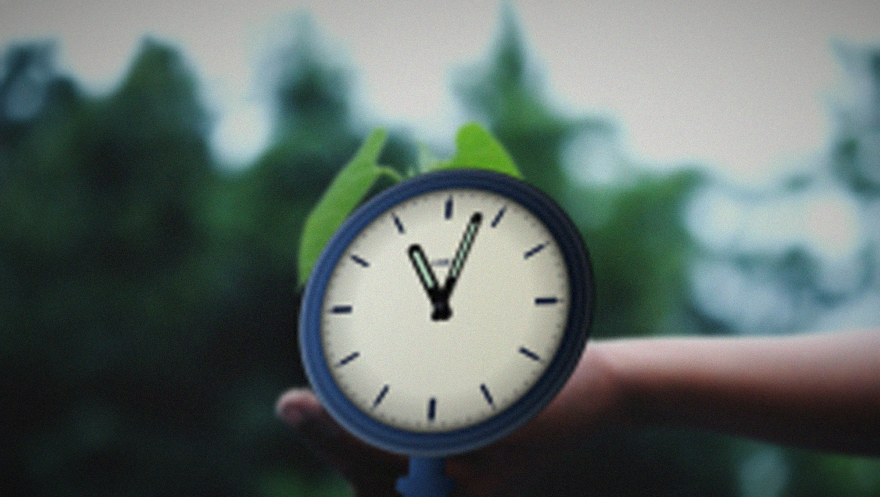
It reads h=11 m=3
